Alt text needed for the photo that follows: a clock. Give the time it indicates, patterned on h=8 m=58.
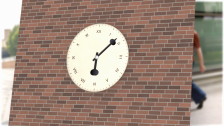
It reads h=6 m=8
